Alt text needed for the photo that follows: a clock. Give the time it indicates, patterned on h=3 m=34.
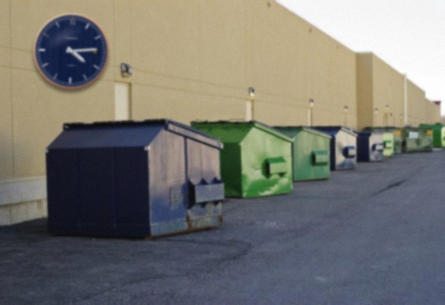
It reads h=4 m=14
